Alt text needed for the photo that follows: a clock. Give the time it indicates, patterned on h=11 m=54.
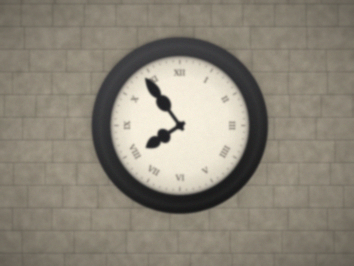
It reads h=7 m=54
